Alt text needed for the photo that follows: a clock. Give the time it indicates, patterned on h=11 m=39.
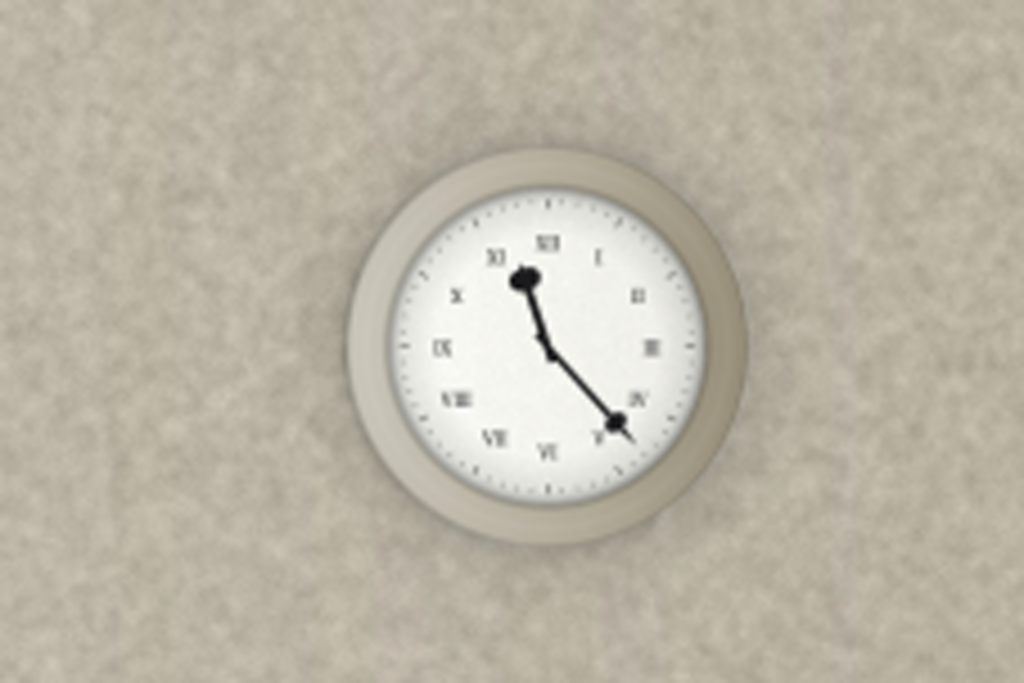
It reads h=11 m=23
